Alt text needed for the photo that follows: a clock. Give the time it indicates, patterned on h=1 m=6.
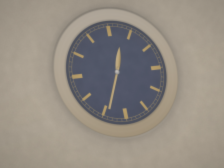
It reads h=12 m=34
